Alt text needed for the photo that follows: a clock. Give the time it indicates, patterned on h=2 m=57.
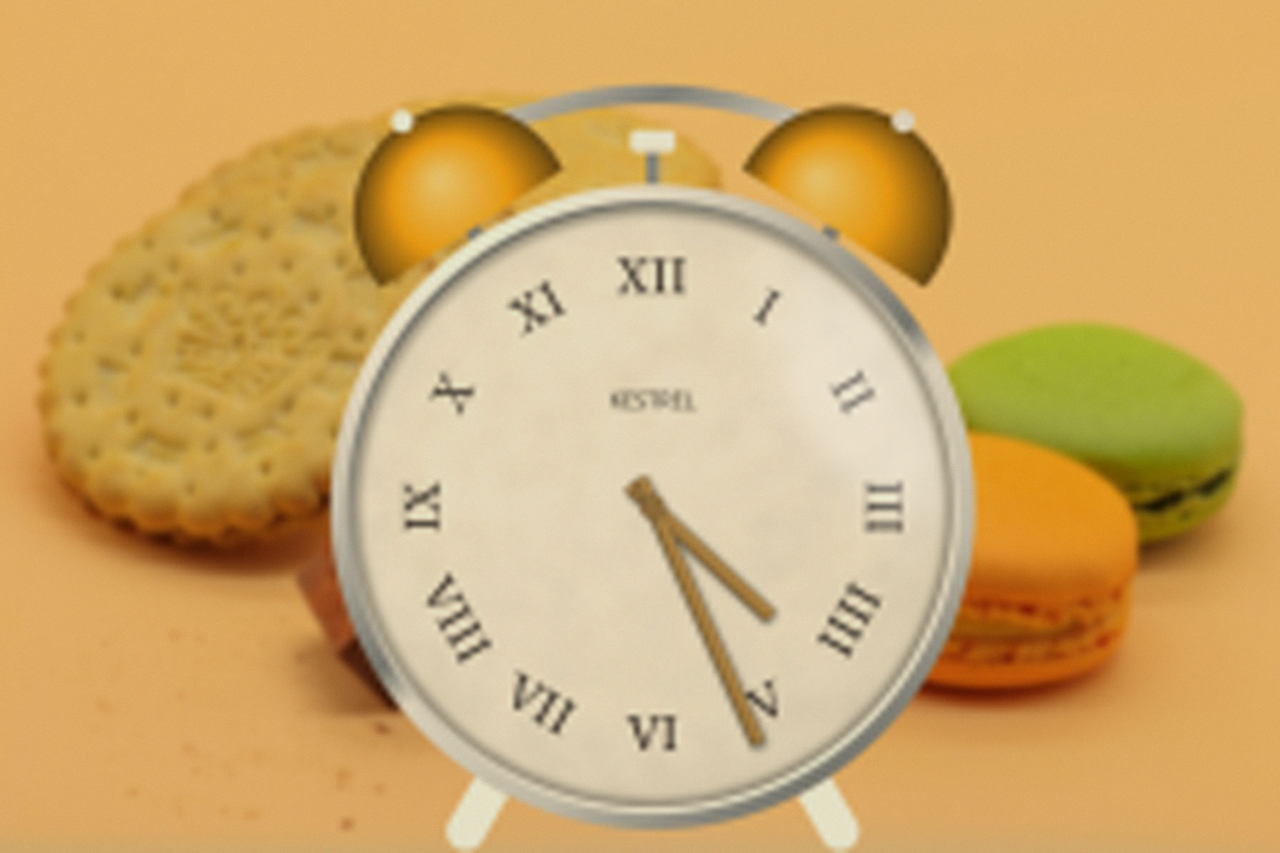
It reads h=4 m=26
